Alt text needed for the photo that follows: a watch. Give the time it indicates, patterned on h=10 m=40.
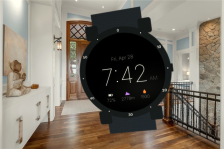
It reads h=7 m=42
